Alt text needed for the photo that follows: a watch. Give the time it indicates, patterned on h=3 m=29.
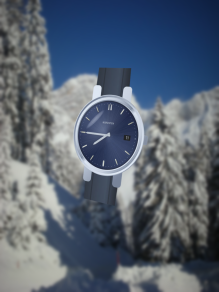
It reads h=7 m=45
